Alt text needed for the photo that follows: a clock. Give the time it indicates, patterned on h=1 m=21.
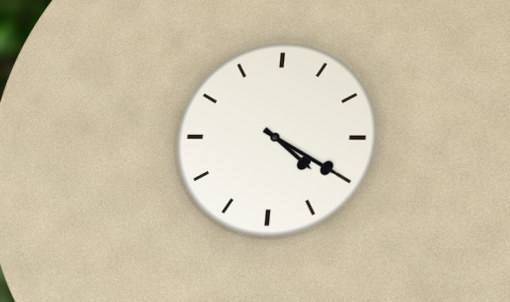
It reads h=4 m=20
